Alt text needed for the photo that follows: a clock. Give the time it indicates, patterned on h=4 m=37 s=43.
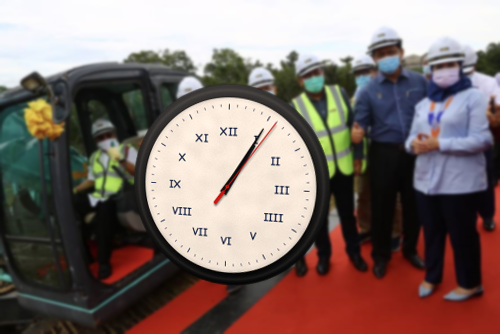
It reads h=1 m=5 s=6
